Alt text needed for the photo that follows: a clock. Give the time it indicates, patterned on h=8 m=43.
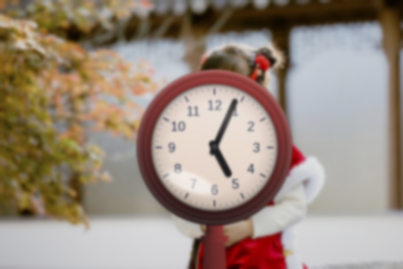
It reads h=5 m=4
